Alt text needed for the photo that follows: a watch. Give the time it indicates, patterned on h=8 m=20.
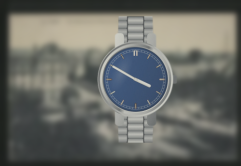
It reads h=3 m=50
